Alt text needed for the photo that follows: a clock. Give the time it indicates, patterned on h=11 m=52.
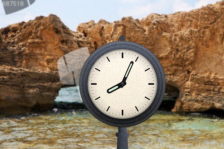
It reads h=8 m=4
